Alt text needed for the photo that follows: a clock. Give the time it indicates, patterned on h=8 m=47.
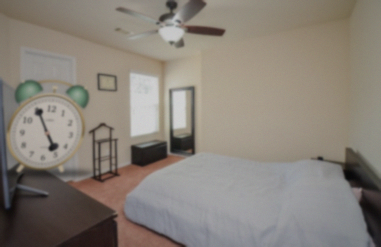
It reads h=4 m=55
